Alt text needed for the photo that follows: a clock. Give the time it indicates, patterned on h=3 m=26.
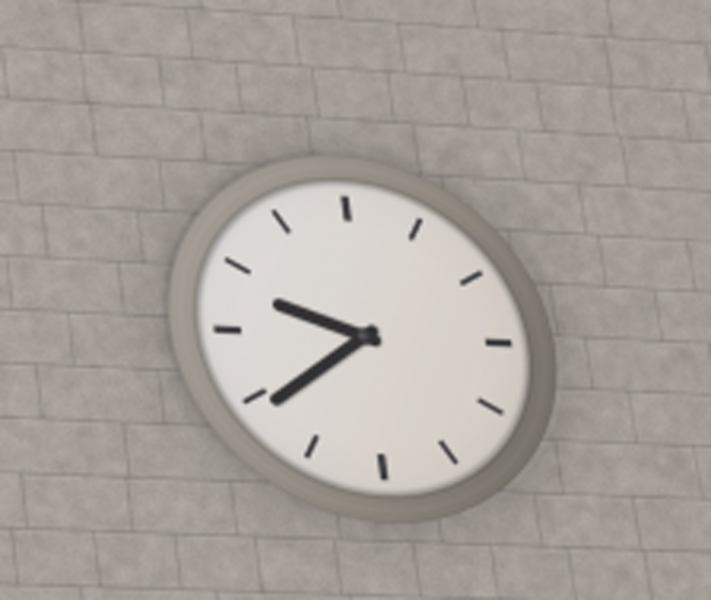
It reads h=9 m=39
